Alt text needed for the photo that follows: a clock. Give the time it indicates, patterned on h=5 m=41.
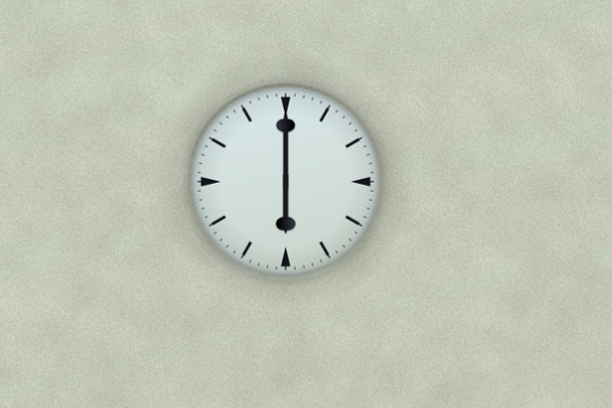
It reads h=6 m=0
